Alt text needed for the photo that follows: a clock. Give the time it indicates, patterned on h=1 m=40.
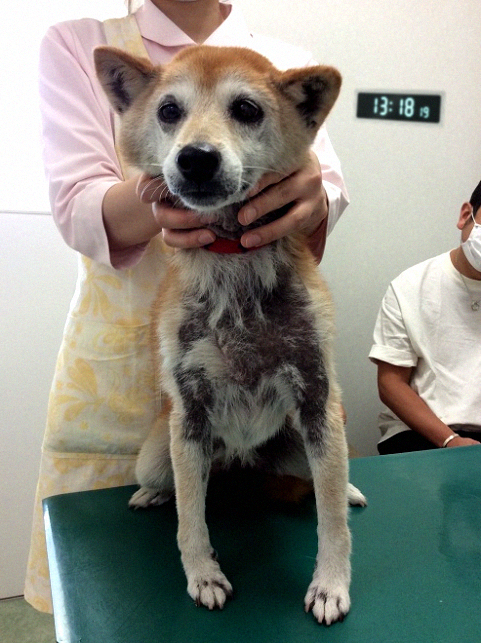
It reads h=13 m=18
